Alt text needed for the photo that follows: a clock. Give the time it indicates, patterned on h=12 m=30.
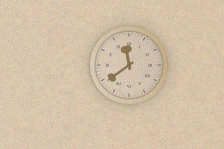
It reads h=11 m=39
